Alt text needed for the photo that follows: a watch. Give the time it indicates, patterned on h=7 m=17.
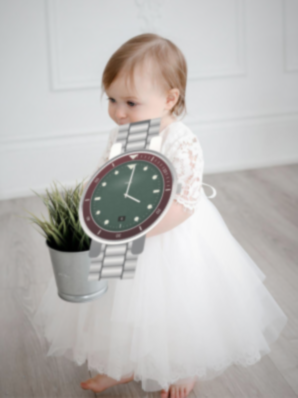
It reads h=4 m=1
